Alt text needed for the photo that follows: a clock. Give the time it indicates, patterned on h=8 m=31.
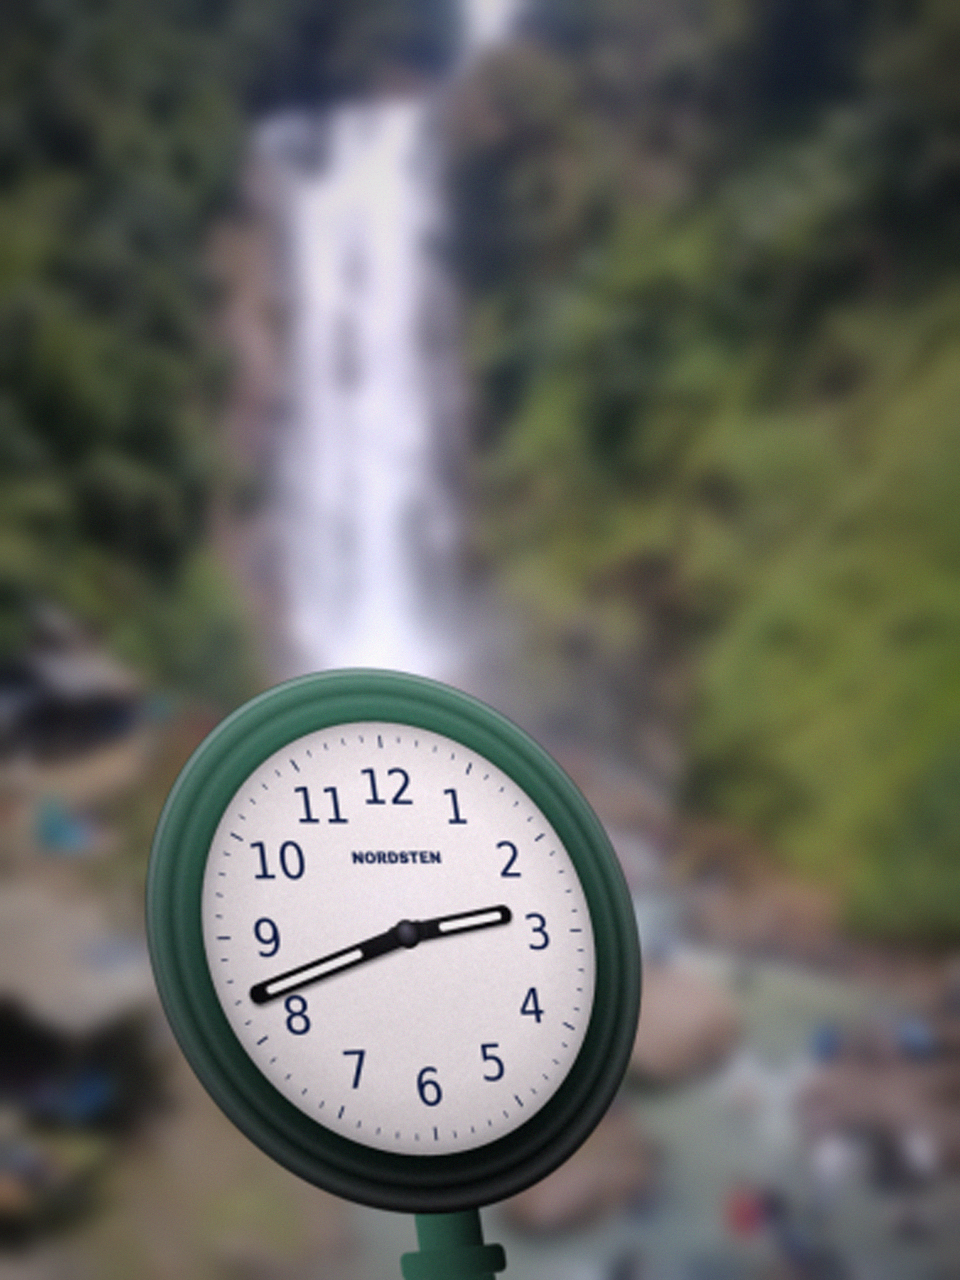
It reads h=2 m=42
